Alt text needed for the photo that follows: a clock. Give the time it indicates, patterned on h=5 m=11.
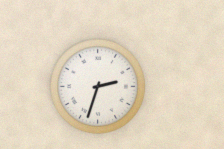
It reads h=2 m=33
